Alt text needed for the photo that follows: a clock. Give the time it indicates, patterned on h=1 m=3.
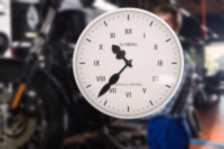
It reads h=10 m=37
